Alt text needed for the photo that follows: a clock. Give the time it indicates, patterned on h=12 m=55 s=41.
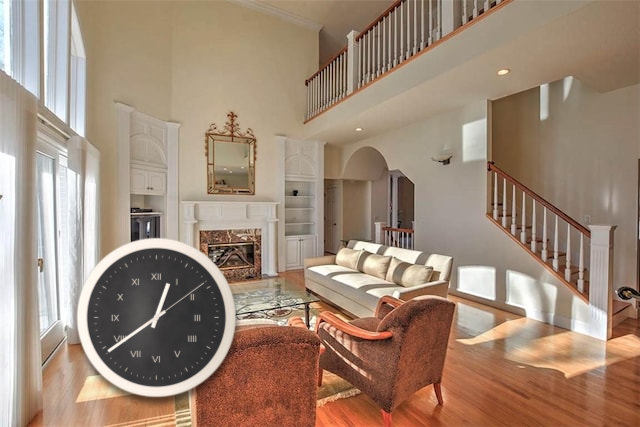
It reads h=12 m=39 s=9
